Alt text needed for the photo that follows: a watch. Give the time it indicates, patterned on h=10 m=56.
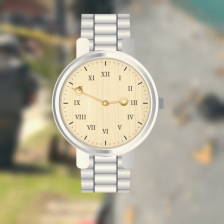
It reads h=2 m=49
